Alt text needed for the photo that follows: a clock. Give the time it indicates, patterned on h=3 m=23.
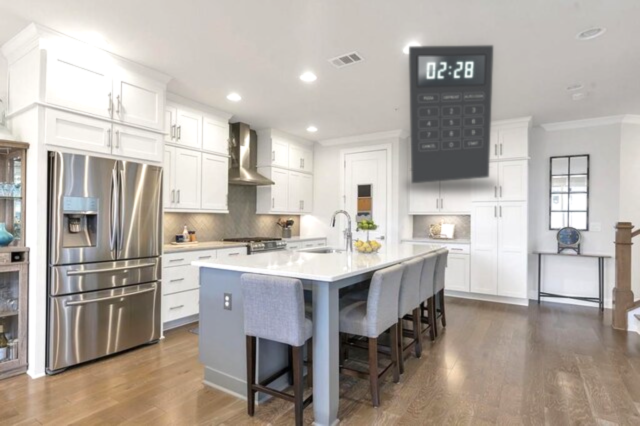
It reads h=2 m=28
